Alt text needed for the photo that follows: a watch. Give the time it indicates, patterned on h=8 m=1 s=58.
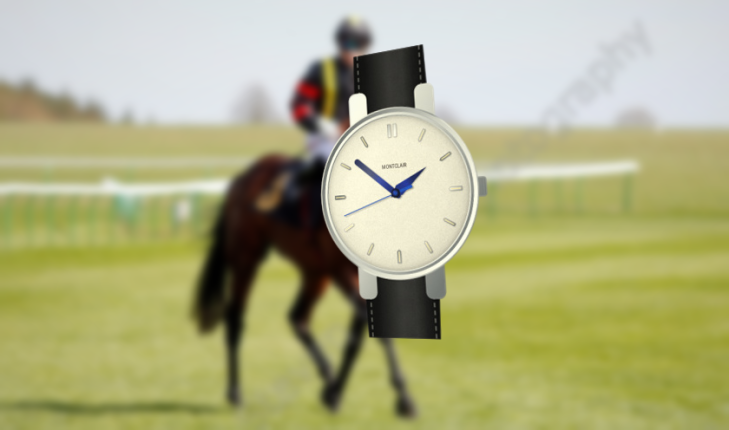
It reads h=1 m=51 s=42
